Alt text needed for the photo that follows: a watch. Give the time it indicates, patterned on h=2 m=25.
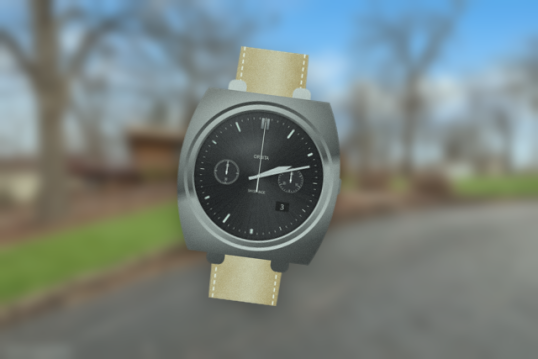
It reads h=2 m=12
